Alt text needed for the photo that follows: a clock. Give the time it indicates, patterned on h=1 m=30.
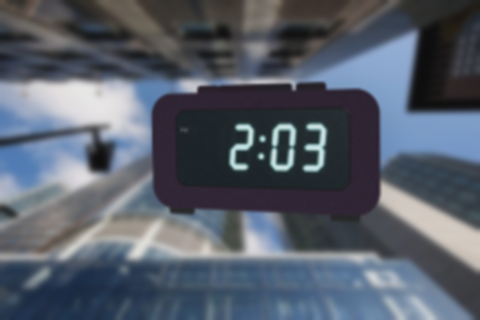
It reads h=2 m=3
